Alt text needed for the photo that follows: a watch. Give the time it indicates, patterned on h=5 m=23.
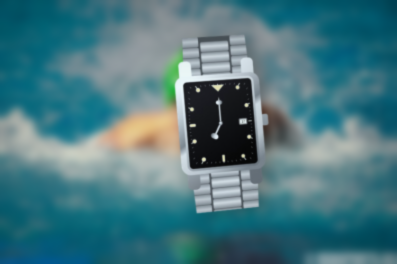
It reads h=7 m=0
